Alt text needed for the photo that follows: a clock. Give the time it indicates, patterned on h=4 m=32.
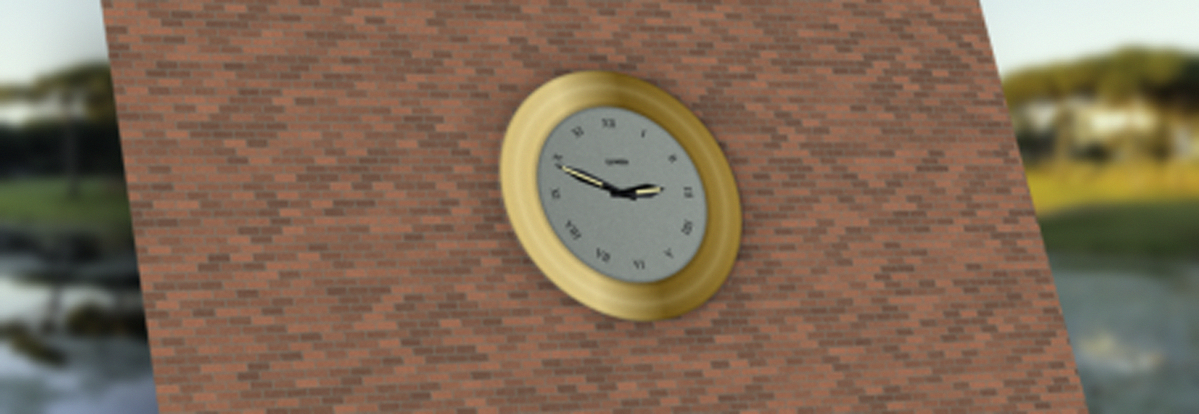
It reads h=2 m=49
